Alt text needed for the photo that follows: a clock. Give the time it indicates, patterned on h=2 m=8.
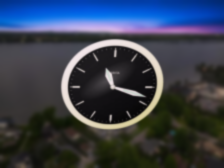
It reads h=11 m=18
